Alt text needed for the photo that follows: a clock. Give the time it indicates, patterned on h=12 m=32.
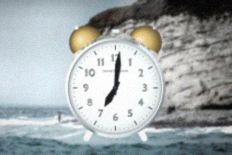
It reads h=7 m=1
